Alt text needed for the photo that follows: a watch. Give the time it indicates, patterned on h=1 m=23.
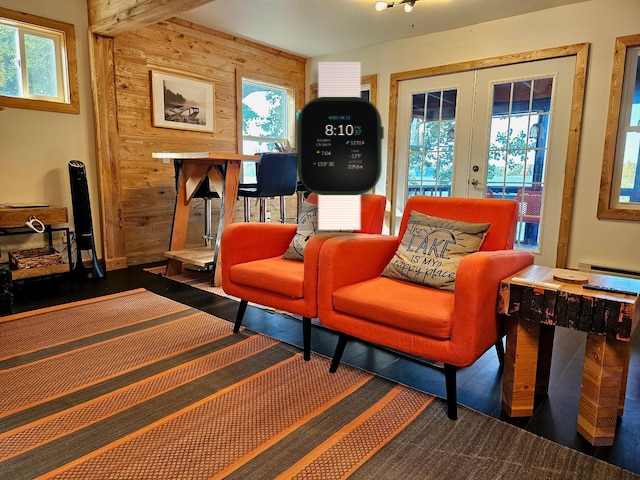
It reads h=8 m=10
